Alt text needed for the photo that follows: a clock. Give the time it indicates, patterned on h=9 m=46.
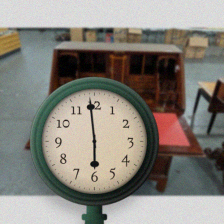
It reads h=5 m=59
